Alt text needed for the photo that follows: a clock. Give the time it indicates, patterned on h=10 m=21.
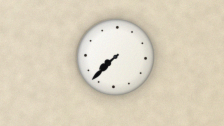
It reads h=7 m=37
